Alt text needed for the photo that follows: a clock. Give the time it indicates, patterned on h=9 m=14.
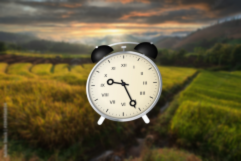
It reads h=9 m=26
